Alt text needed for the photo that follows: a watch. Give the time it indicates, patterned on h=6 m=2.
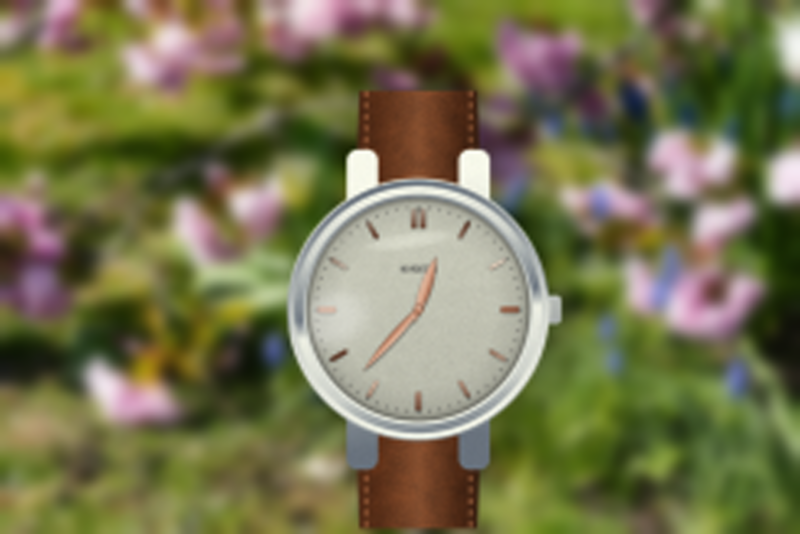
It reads h=12 m=37
